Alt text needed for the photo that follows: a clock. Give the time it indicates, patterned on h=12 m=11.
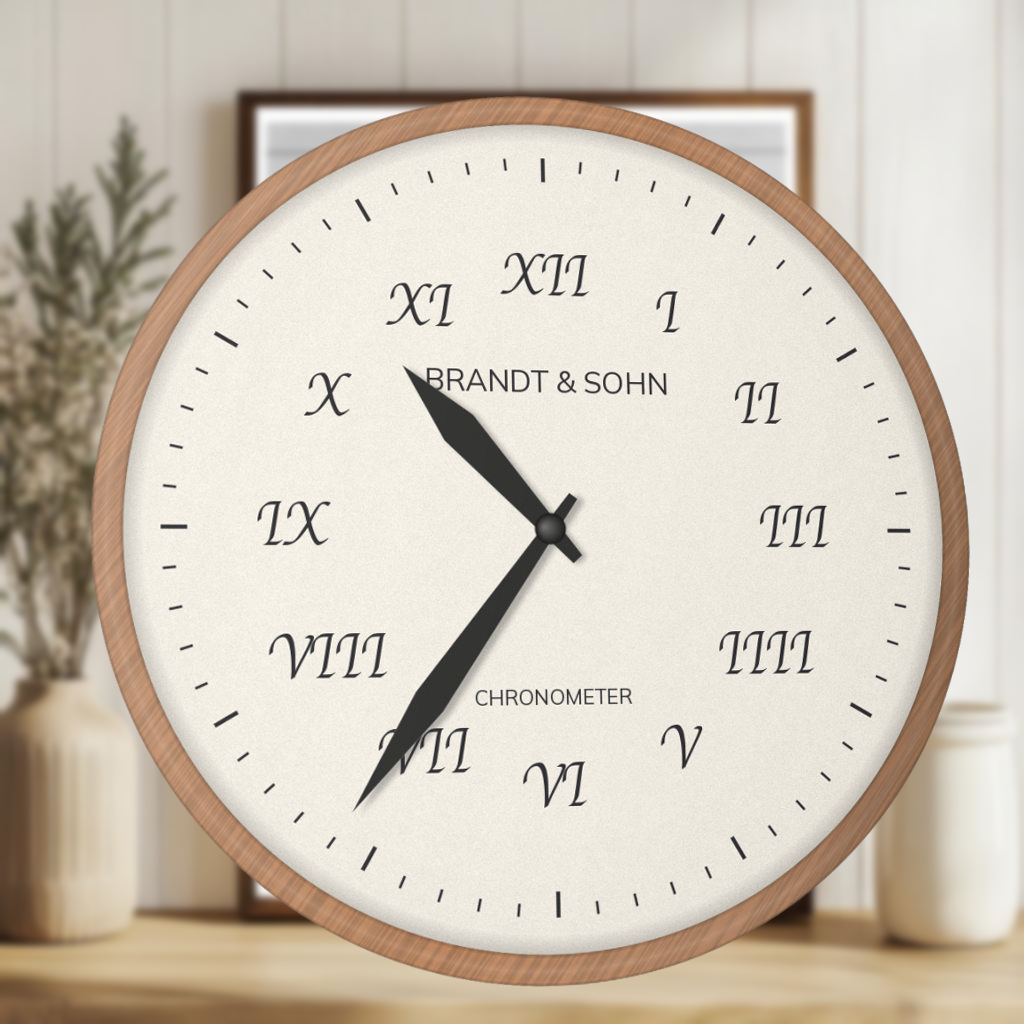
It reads h=10 m=36
